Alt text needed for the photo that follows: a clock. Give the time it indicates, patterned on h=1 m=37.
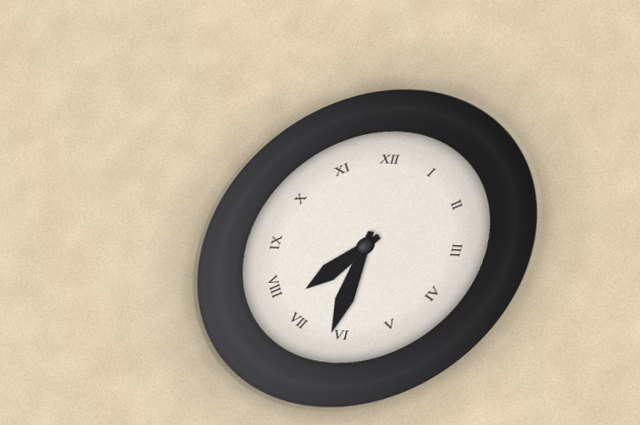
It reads h=7 m=31
